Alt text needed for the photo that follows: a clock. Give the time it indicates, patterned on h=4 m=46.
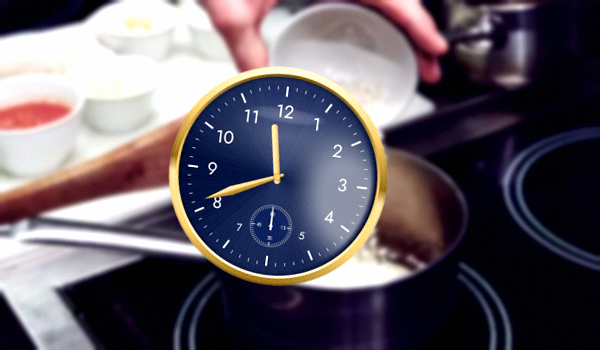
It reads h=11 m=41
